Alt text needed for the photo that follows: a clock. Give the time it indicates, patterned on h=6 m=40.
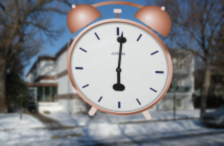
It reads h=6 m=1
